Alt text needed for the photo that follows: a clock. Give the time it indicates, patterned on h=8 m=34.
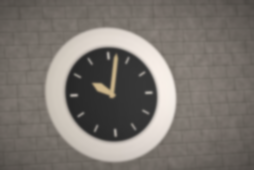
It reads h=10 m=2
